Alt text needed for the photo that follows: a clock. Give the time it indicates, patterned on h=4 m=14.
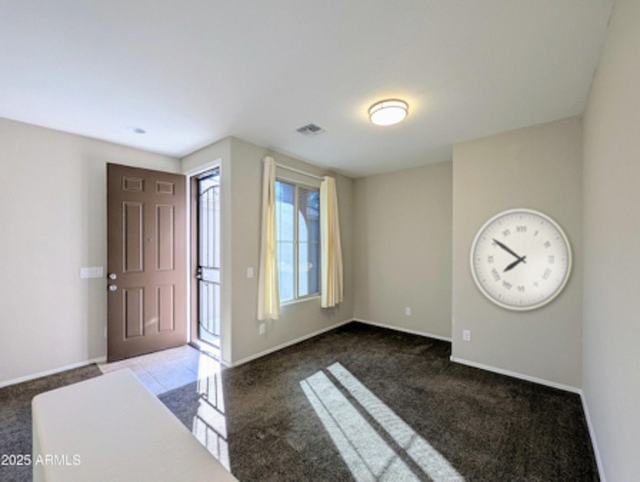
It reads h=7 m=51
